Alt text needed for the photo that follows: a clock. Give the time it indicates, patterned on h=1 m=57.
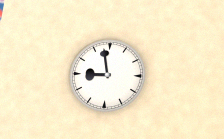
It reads h=8 m=58
